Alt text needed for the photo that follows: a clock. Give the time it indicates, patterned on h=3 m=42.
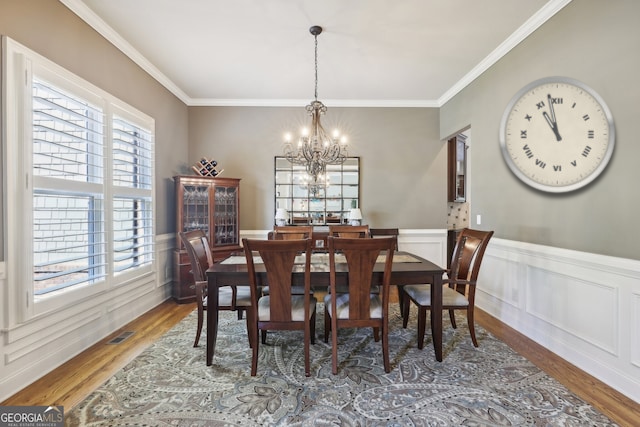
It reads h=10 m=58
